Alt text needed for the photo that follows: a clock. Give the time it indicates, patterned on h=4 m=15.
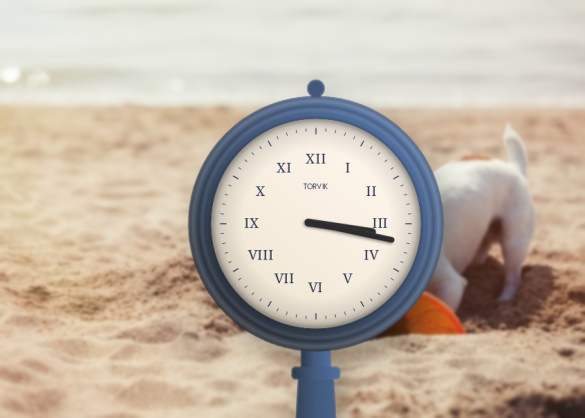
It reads h=3 m=17
